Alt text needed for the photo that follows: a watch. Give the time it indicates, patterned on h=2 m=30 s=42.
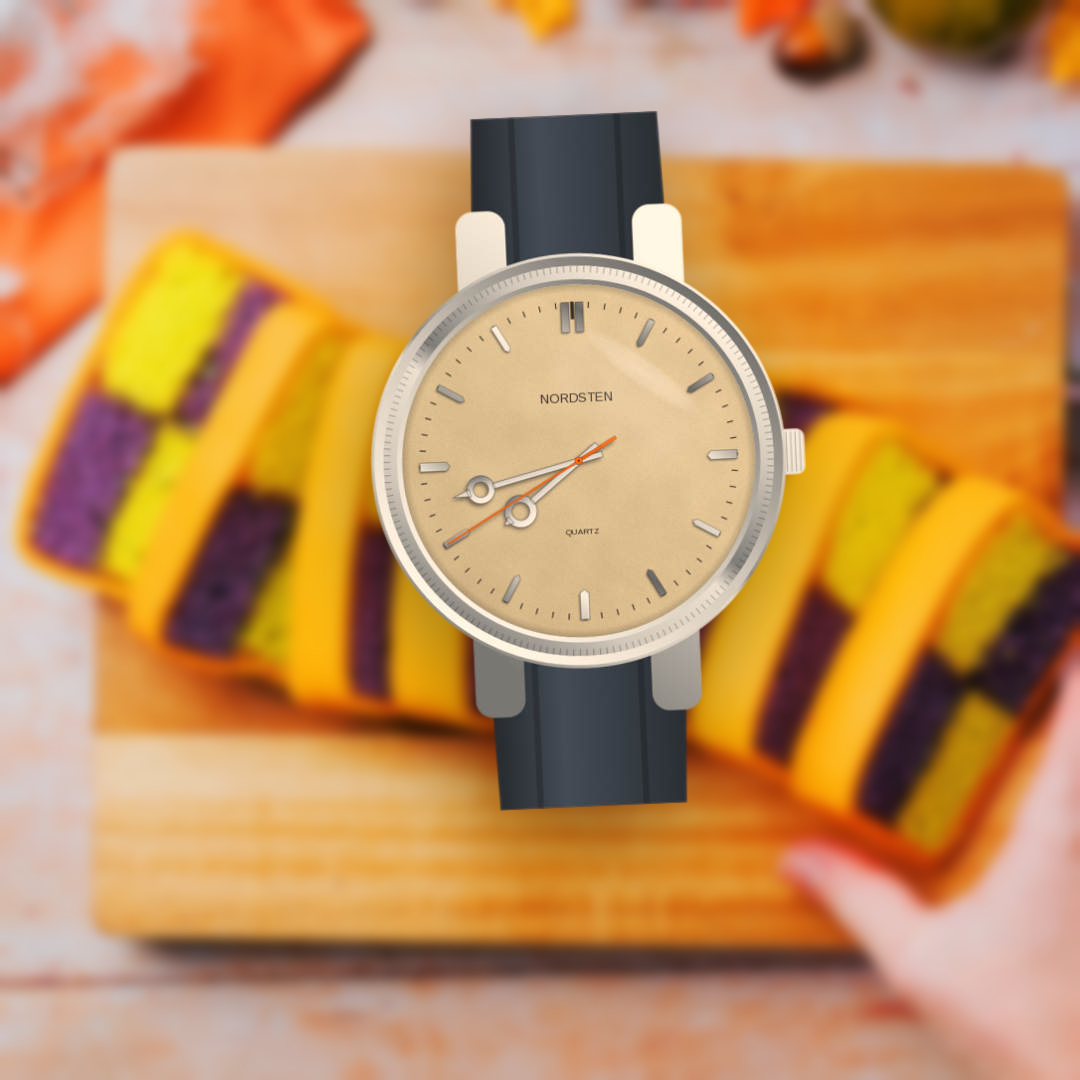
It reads h=7 m=42 s=40
